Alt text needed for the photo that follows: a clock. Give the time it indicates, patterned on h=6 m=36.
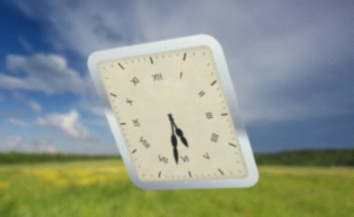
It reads h=5 m=32
